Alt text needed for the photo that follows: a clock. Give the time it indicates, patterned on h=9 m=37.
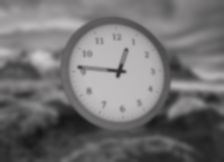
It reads h=12 m=46
